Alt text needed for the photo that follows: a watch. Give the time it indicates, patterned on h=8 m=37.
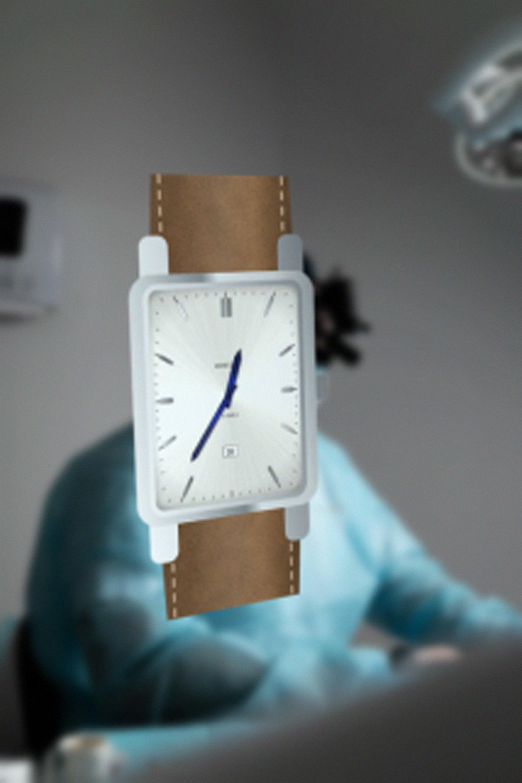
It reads h=12 m=36
